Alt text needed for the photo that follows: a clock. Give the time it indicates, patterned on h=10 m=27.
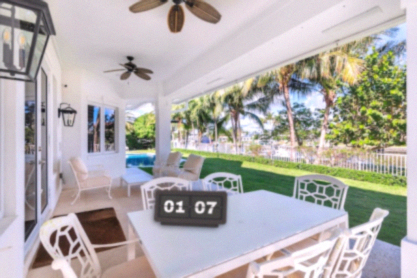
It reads h=1 m=7
